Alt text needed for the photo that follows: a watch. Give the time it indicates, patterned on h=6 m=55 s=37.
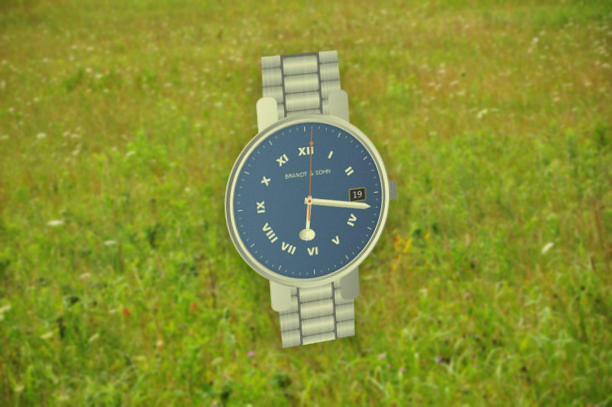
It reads h=6 m=17 s=1
